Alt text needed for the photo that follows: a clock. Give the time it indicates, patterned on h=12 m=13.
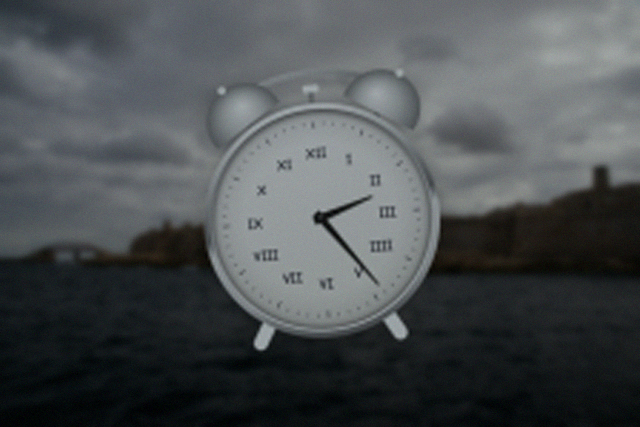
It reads h=2 m=24
